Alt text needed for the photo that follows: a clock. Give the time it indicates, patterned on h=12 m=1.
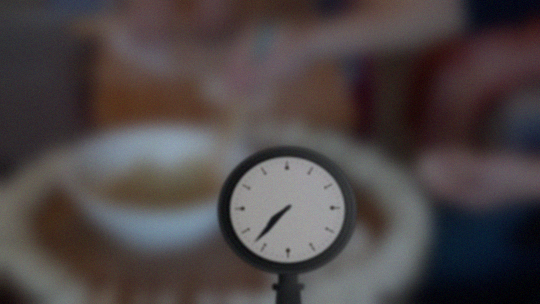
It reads h=7 m=37
